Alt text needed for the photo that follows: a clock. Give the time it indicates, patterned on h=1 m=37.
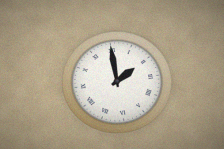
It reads h=2 m=0
